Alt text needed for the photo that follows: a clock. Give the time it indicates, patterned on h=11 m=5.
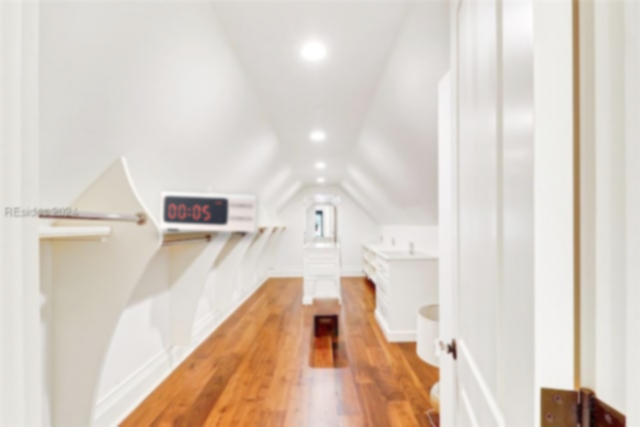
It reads h=0 m=5
